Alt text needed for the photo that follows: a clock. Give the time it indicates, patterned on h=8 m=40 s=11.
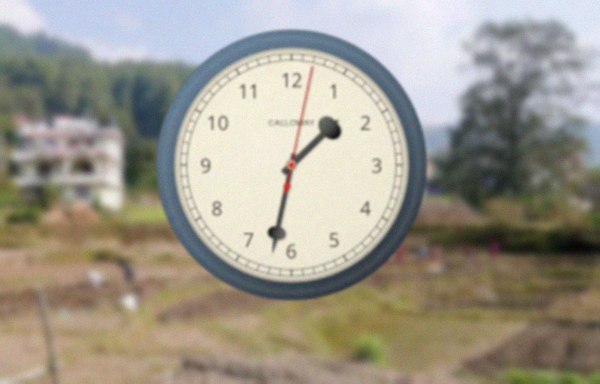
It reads h=1 m=32 s=2
